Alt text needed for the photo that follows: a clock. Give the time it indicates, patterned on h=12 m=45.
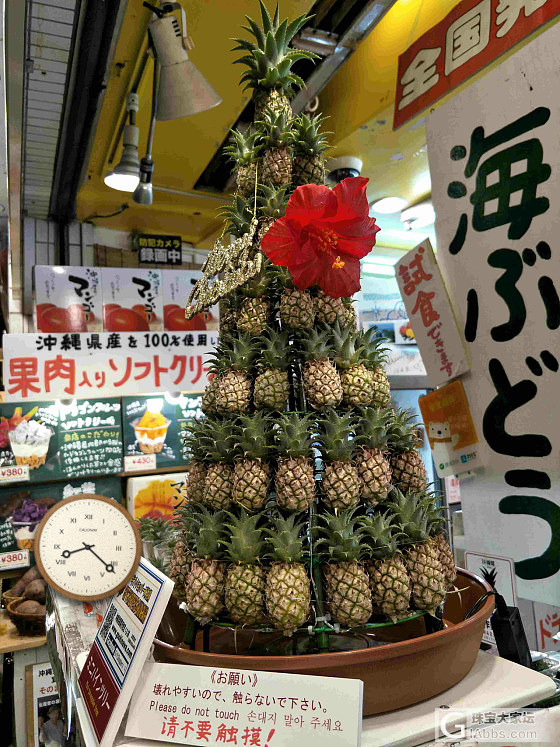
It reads h=8 m=22
